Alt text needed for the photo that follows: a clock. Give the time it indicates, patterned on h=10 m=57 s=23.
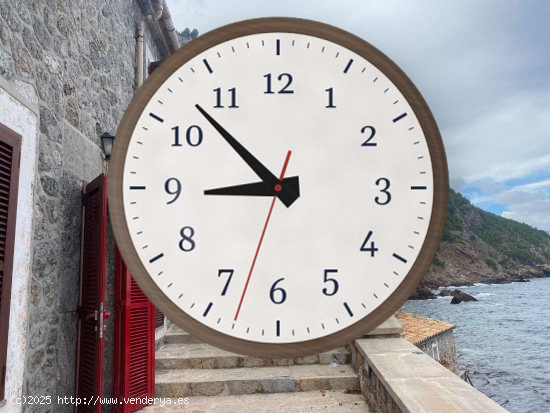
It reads h=8 m=52 s=33
